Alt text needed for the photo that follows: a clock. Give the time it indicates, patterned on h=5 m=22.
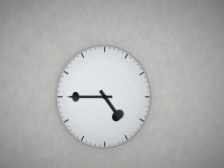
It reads h=4 m=45
